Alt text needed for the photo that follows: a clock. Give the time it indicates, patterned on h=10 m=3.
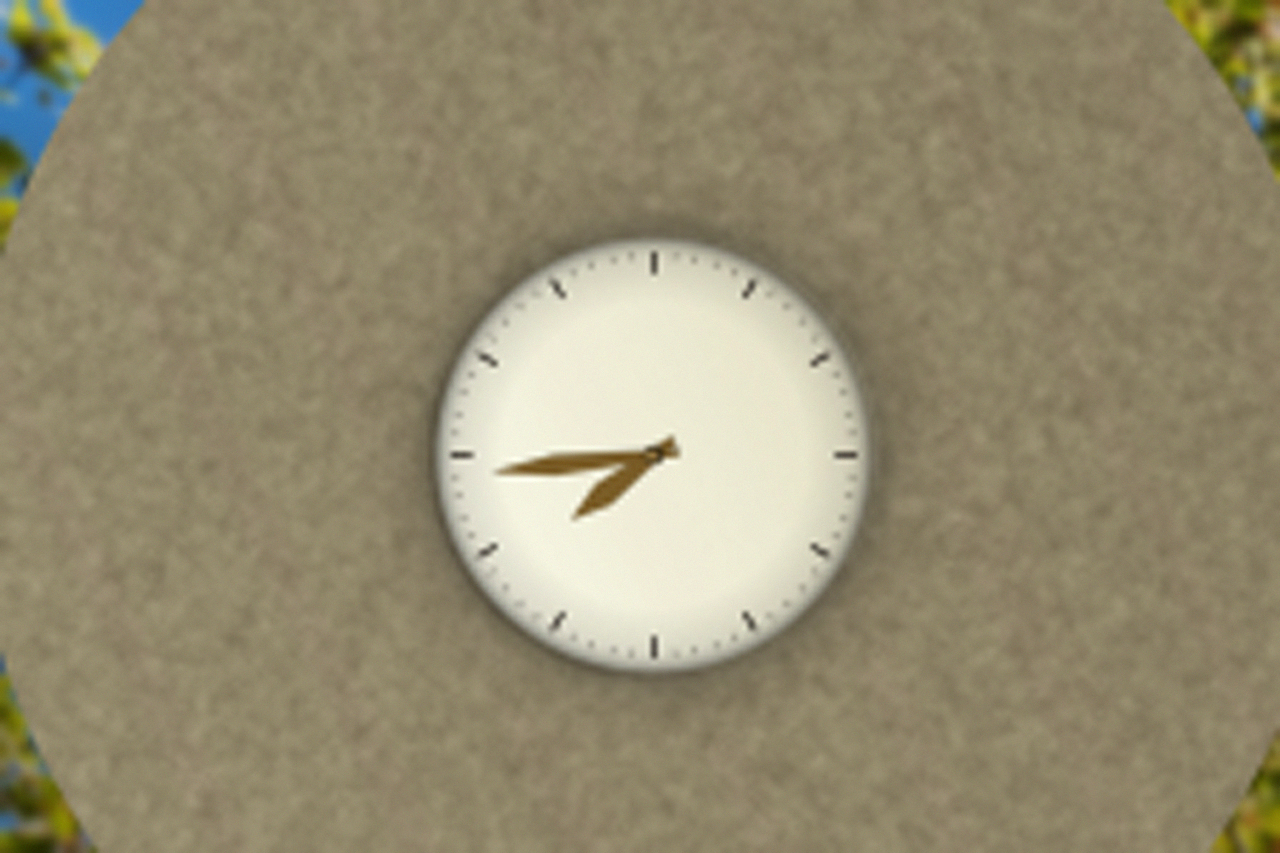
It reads h=7 m=44
